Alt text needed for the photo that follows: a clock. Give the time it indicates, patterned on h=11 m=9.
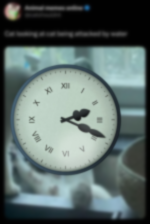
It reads h=2 m=19
